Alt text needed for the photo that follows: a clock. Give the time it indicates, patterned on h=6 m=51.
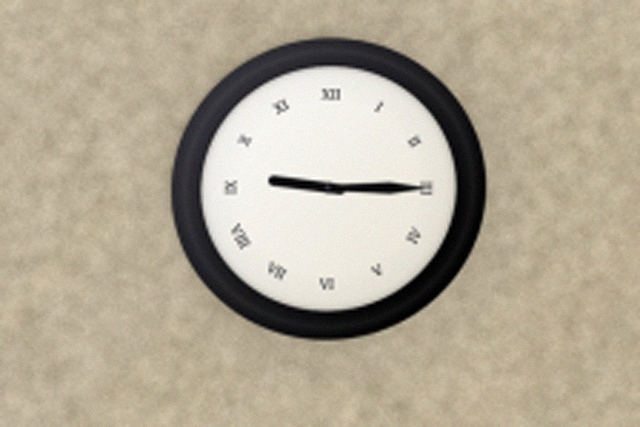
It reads h=9 m=15
